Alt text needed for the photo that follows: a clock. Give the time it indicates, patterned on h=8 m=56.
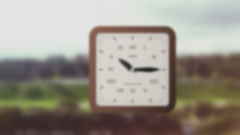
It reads h=10 m=15
